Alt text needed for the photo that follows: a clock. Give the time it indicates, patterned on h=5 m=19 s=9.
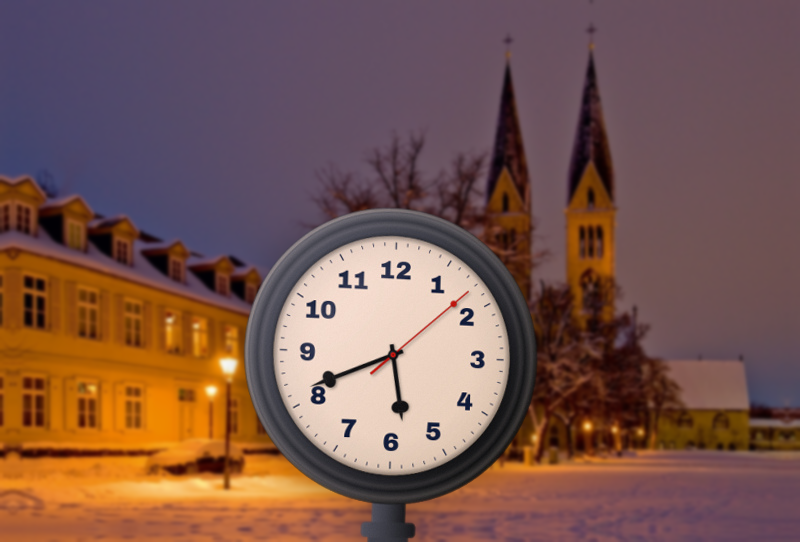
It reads h=5 m=41 s=8
